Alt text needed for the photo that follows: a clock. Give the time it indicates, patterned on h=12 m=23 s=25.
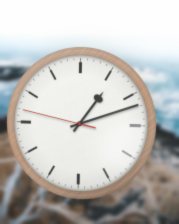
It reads h=1 m=11 s=47
